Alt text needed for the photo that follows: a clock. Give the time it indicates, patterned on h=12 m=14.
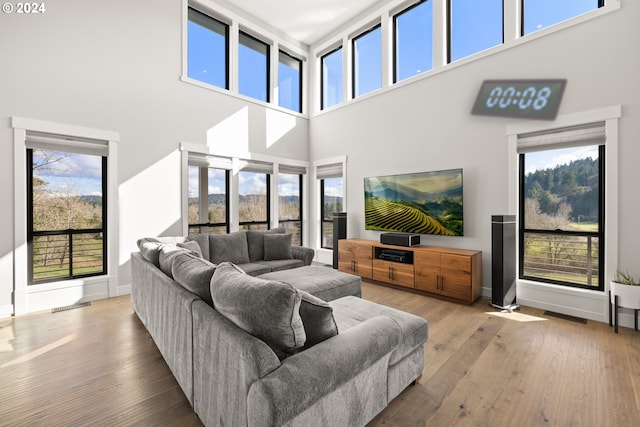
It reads h=0 m=8
